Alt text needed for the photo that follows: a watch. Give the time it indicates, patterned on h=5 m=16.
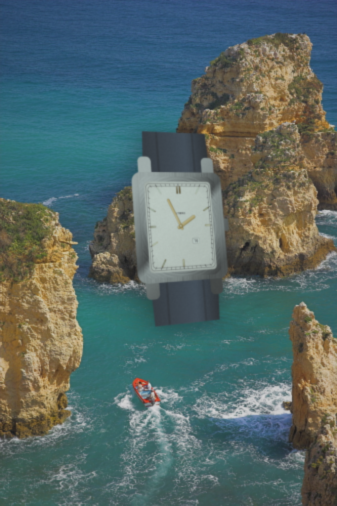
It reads h=1 m=56
